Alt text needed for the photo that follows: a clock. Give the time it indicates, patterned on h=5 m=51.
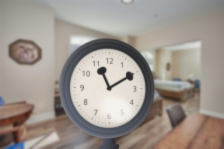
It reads h=11 m=10
